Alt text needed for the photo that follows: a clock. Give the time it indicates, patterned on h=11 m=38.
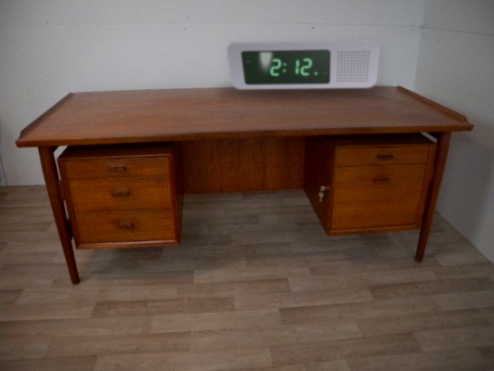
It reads h=2 m=12
